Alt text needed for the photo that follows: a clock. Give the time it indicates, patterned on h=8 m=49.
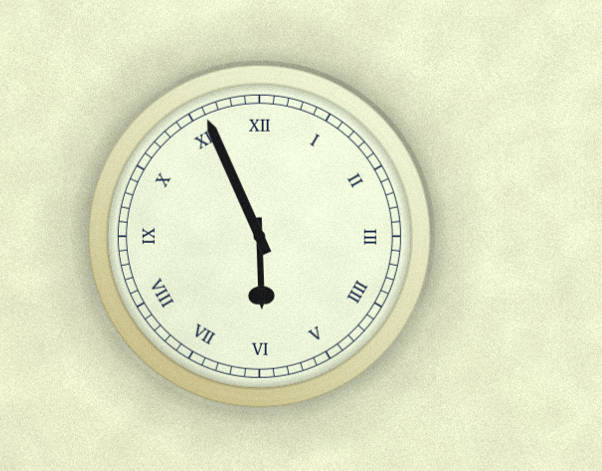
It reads h=5 m=56
